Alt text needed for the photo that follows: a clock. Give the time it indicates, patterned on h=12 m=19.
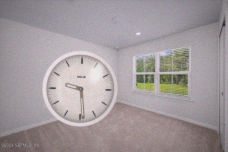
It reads h=9 m=29
